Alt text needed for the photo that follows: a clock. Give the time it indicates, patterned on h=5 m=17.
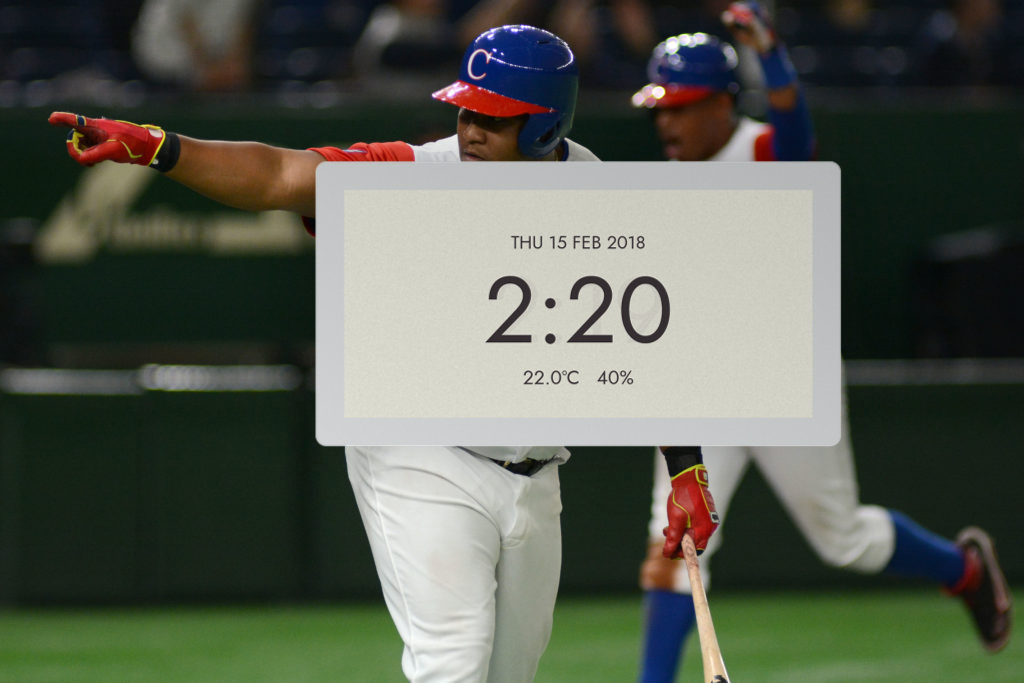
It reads h=2 m=20
